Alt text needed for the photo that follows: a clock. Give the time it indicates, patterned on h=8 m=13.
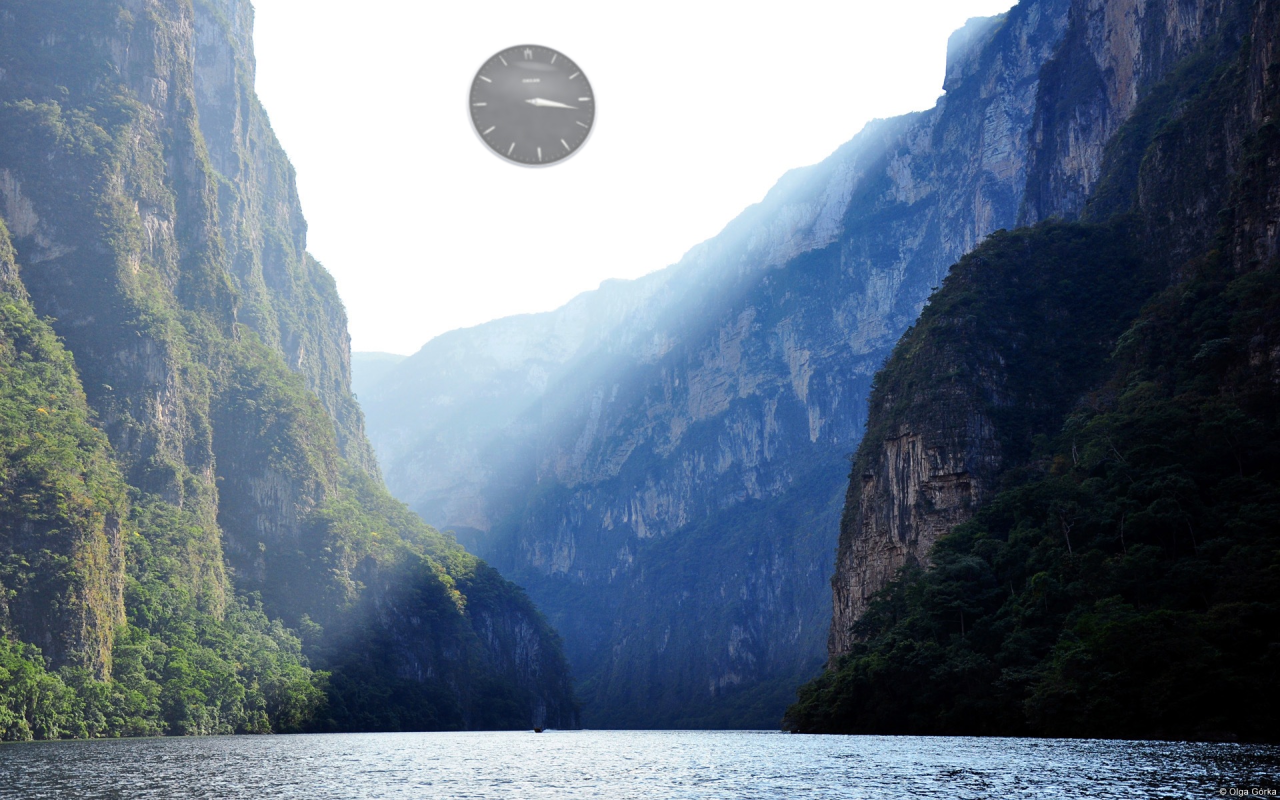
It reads h=3 m=17
